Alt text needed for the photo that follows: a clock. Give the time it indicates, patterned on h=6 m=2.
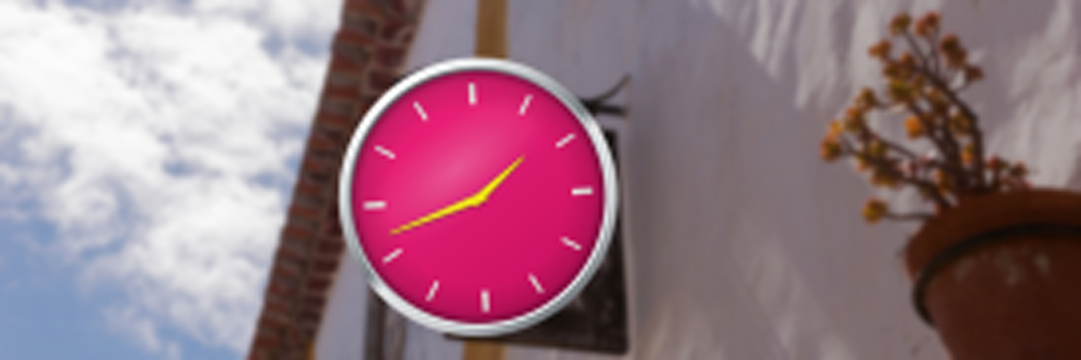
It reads h=1 m=42
